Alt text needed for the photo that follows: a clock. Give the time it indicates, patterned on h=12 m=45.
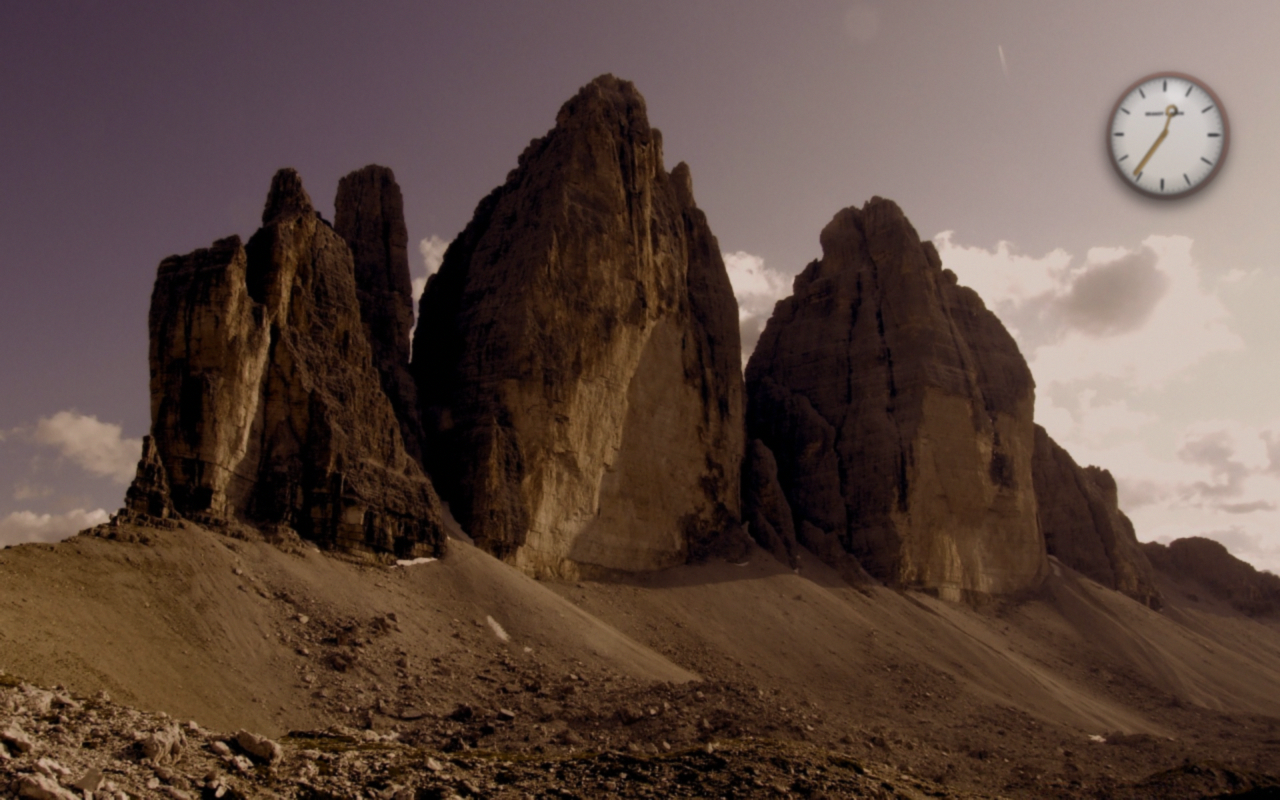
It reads h=12 m=36
